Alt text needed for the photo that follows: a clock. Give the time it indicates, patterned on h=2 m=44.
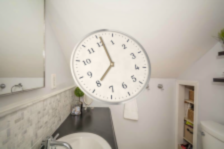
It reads h=8 m=1
